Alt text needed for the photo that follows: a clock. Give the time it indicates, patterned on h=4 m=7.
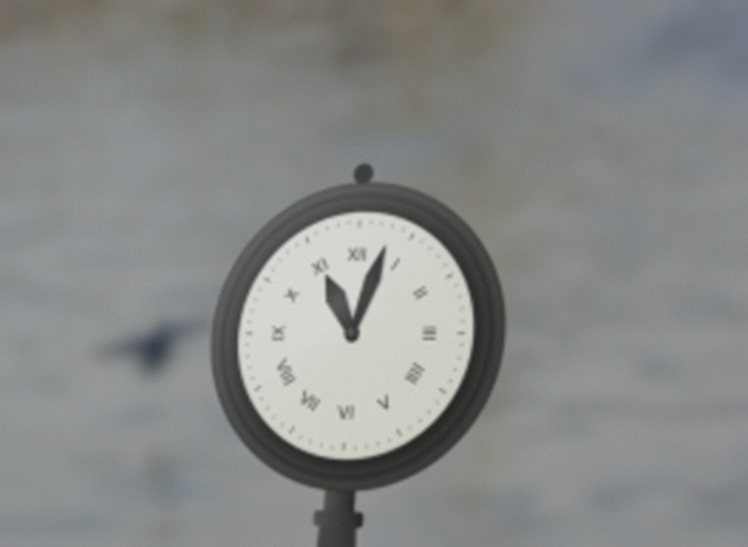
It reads h=11 m=3
